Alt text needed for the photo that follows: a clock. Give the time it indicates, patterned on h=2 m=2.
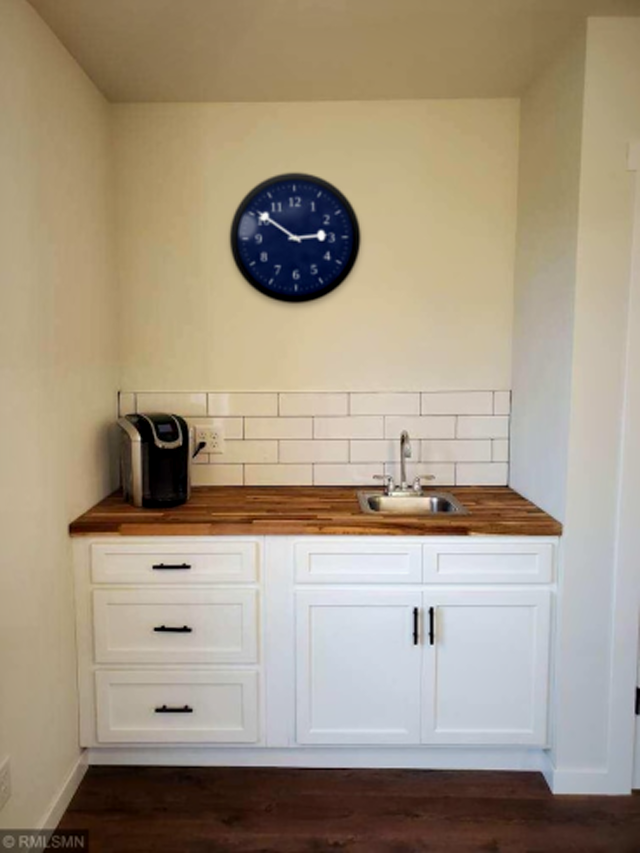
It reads h=2 m=51
